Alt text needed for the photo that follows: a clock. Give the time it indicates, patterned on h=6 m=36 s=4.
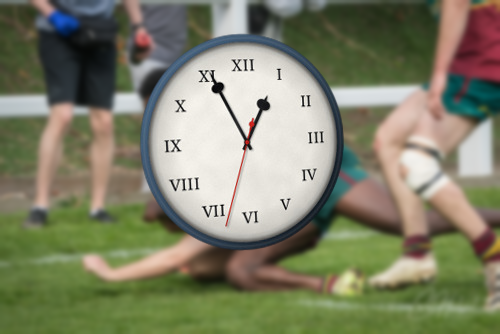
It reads h=12 m=55 s=33
